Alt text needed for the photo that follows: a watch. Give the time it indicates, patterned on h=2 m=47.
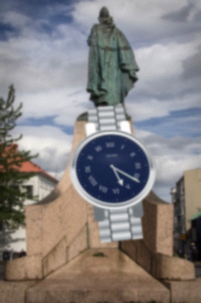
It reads h=5 m=21
